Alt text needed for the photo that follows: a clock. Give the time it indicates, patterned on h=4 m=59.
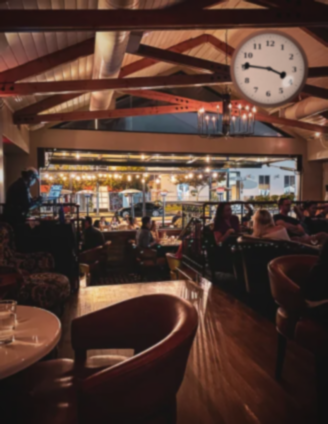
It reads h=3 m=46
